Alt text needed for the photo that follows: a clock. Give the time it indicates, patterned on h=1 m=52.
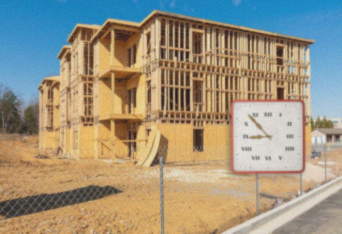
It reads h=8 m=53
